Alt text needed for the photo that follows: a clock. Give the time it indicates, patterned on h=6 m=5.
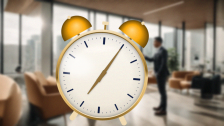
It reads h=7 m=5
